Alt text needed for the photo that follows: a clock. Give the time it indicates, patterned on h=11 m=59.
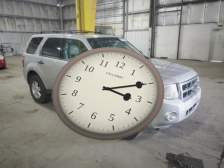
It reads h=3 m=10
